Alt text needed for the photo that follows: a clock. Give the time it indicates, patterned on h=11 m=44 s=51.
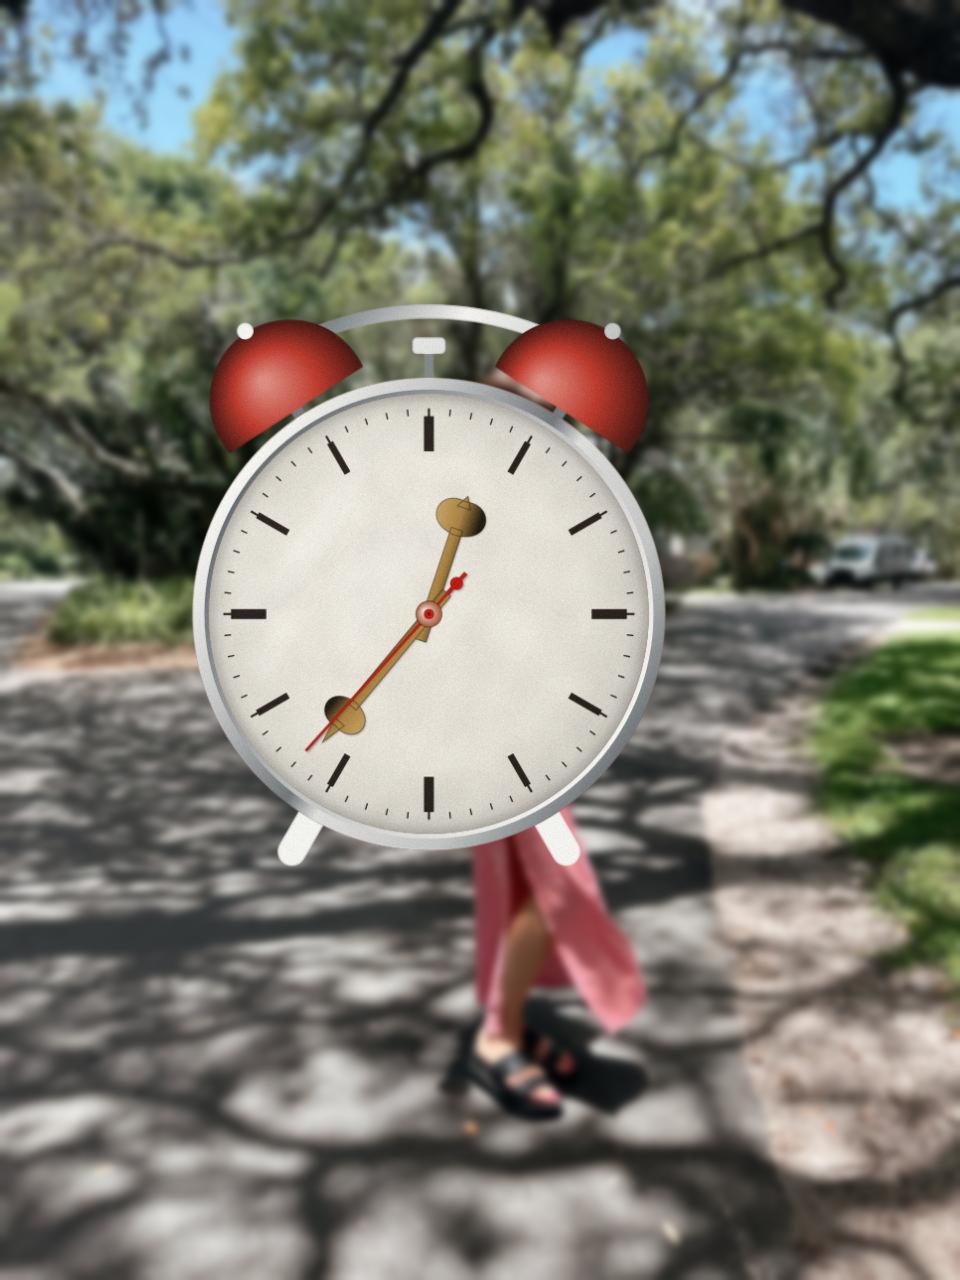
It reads h=12 m=36 s=37
